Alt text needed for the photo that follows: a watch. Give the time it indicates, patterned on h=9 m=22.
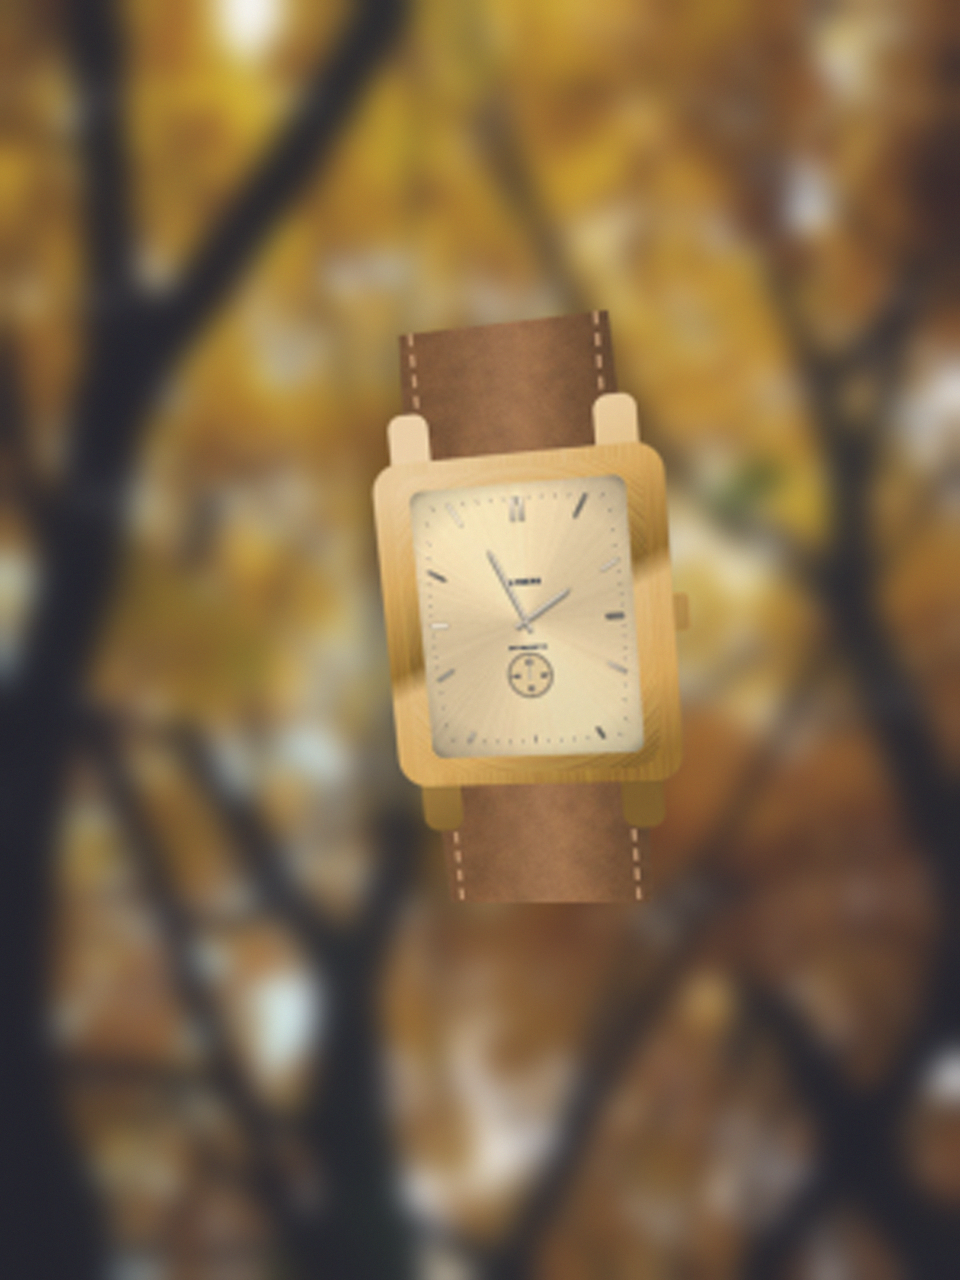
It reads h=1 m=56
